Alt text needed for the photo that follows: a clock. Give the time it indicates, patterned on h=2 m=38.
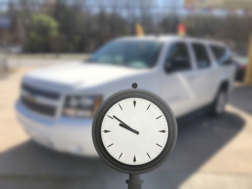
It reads h=9 m=51
